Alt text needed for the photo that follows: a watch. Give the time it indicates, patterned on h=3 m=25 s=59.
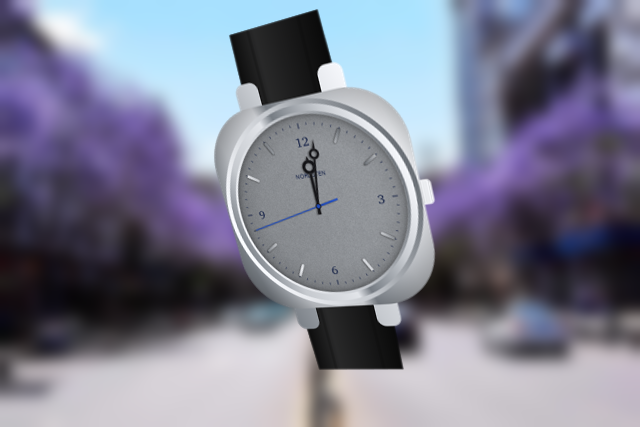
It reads h=12 m=1 s=43
